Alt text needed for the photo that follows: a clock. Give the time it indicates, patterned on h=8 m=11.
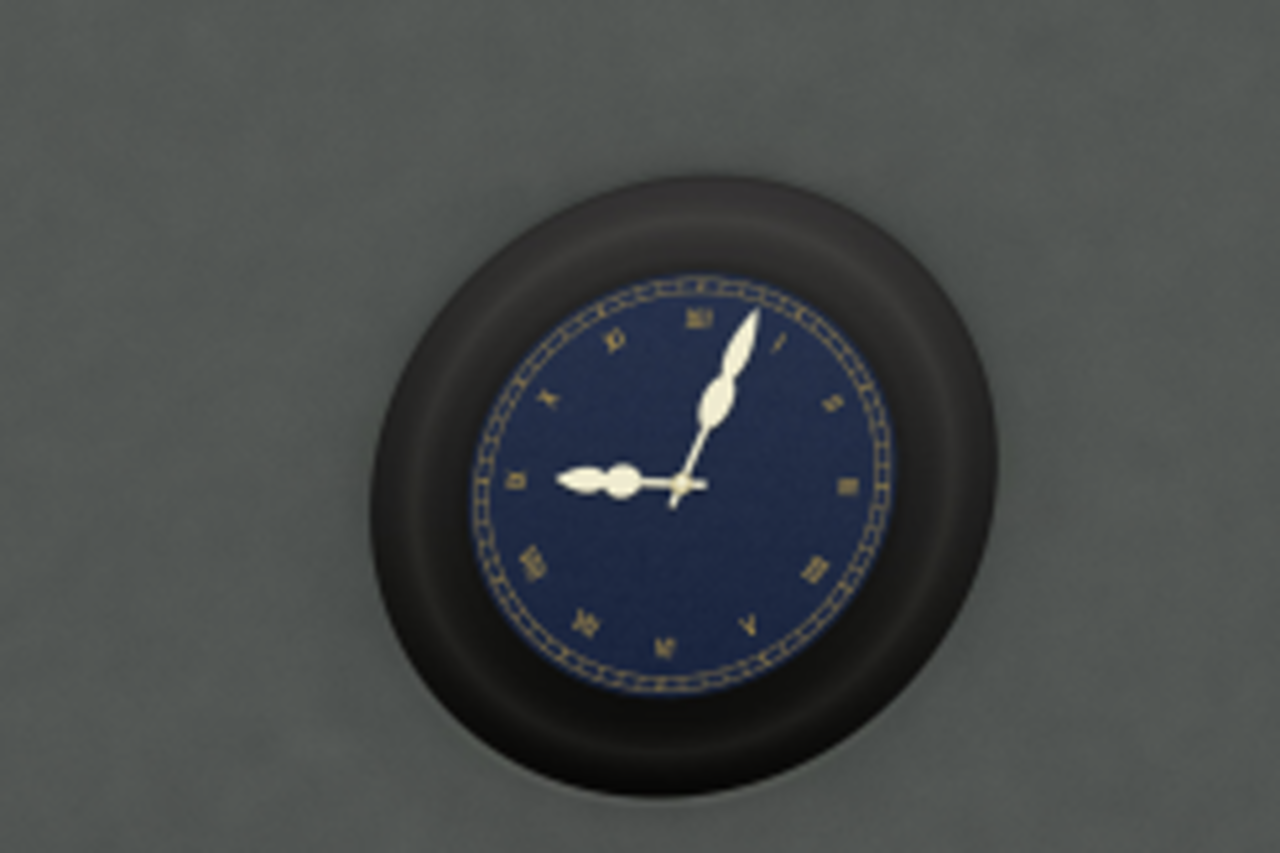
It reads h=9 m=3
